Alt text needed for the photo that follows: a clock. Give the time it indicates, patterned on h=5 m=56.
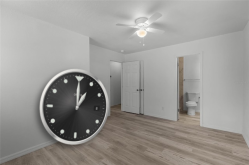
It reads h=1 m=0
